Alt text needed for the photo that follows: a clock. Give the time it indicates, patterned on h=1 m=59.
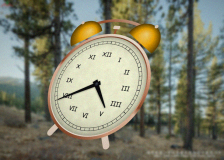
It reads h=4 m=40
